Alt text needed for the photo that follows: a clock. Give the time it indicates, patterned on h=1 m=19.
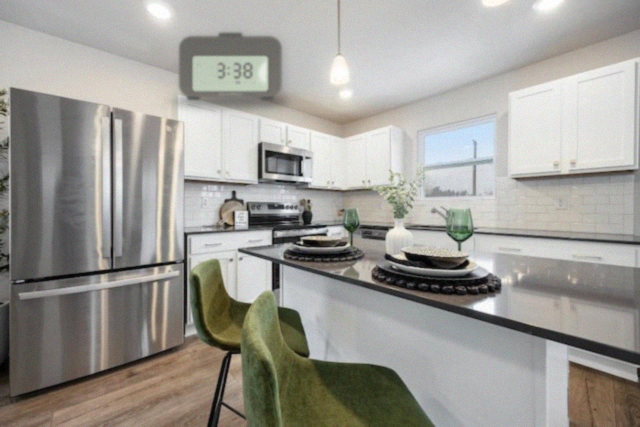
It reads h=3 m=38
